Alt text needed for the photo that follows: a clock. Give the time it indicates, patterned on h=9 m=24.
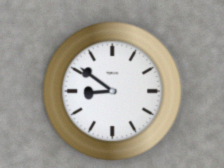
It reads h=8 m=51
